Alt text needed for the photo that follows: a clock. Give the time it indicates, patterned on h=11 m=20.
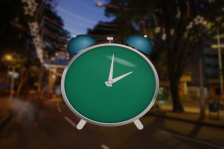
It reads h=2 m=1
